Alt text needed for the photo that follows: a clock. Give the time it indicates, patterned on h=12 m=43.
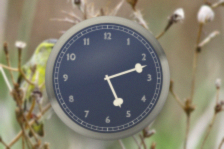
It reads h=5 m=12
